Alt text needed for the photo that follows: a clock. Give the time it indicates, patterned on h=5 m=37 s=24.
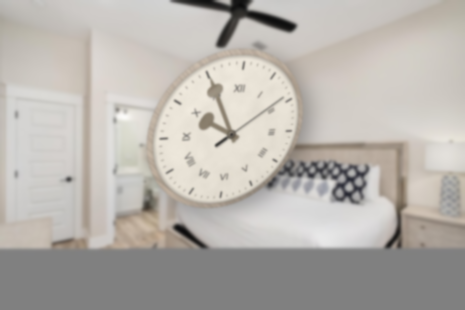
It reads h=9 m=55 s=9
